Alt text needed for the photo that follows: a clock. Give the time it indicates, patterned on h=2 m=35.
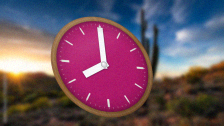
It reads h=8 m=0
